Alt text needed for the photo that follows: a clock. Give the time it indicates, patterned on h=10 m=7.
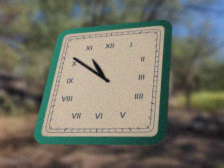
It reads h=10 m=51
